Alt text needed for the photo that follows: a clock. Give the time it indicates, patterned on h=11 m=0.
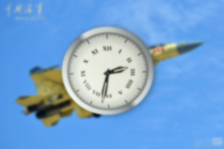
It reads h=2 m=32
